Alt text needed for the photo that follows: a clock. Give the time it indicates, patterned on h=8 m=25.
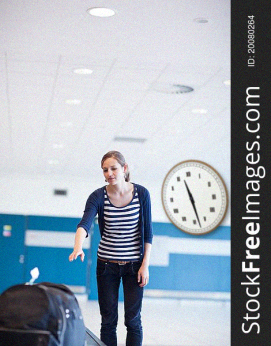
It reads h=11 m=28
